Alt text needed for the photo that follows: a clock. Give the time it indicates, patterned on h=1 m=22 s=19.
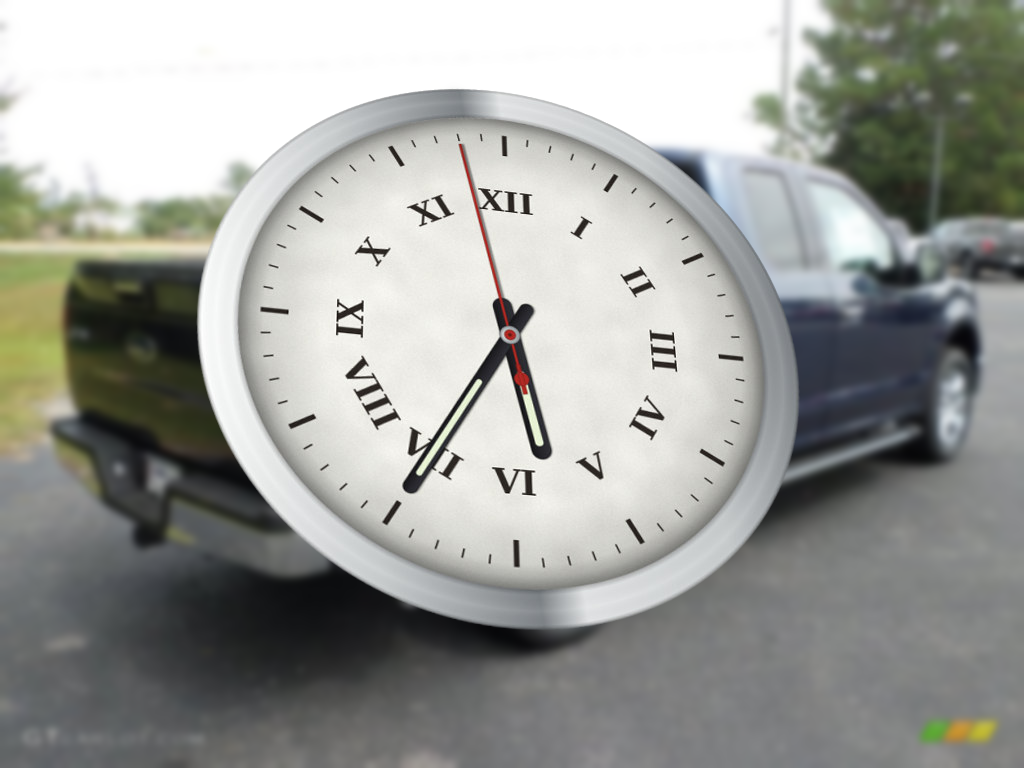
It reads h=5 m=34 s=58
